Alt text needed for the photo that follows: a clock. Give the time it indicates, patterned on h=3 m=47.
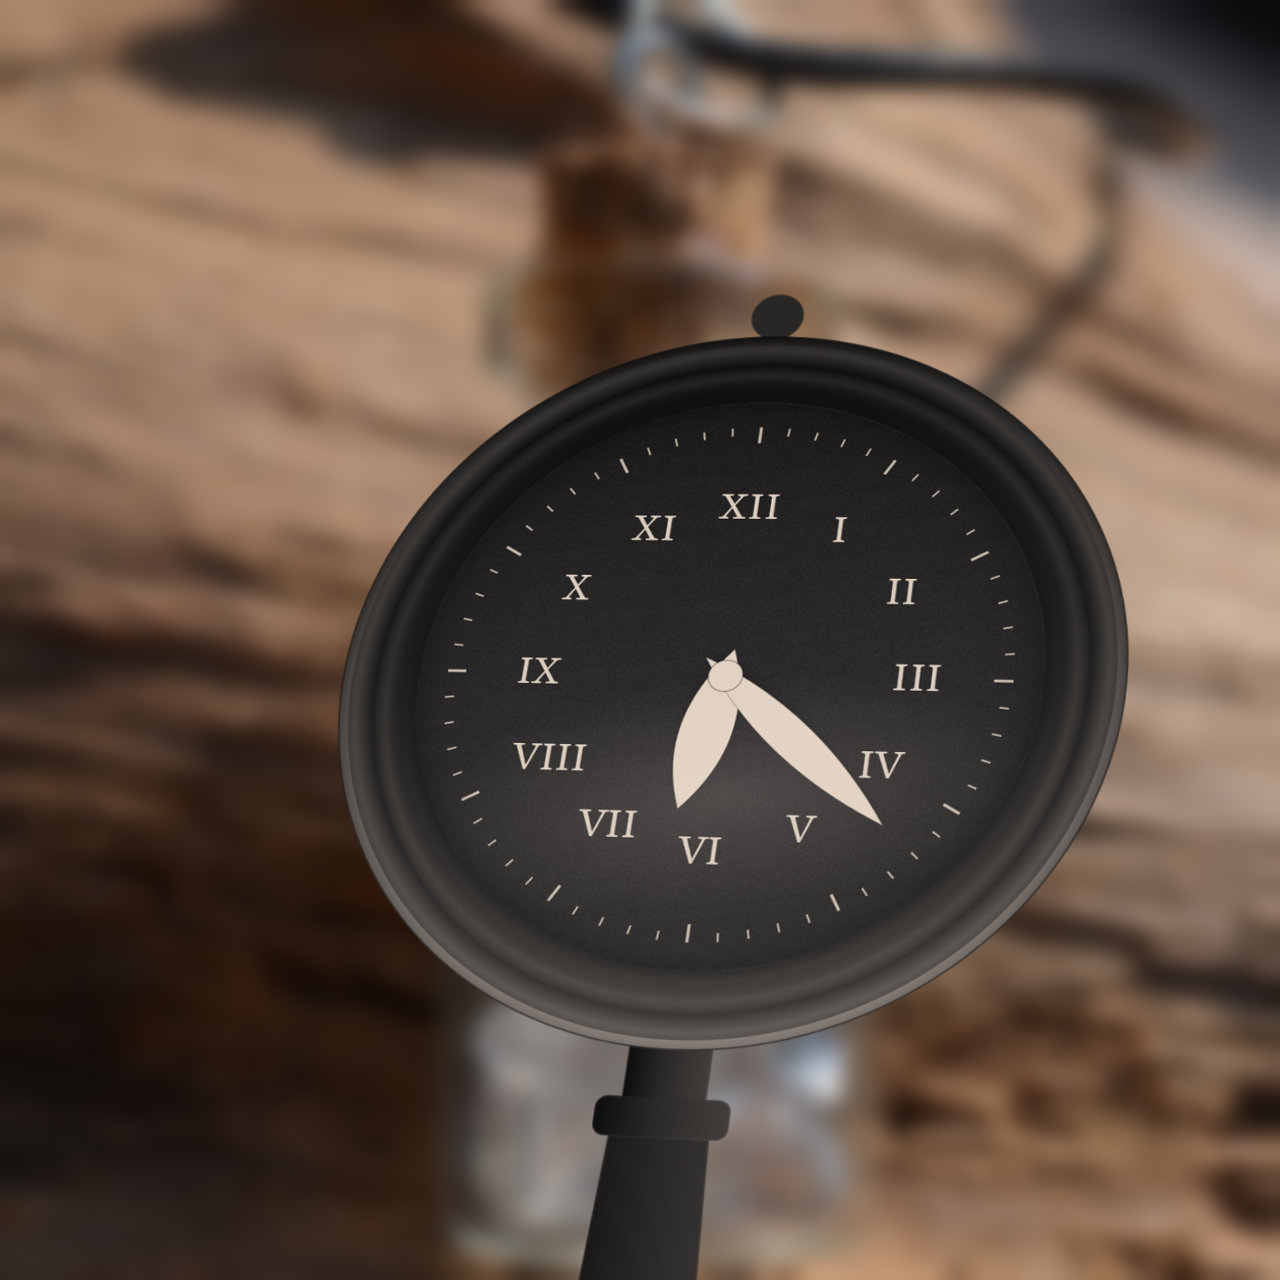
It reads h=6 m=22
